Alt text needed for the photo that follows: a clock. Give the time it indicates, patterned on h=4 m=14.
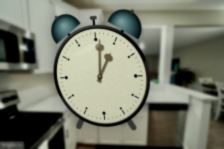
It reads h=1 m=1
